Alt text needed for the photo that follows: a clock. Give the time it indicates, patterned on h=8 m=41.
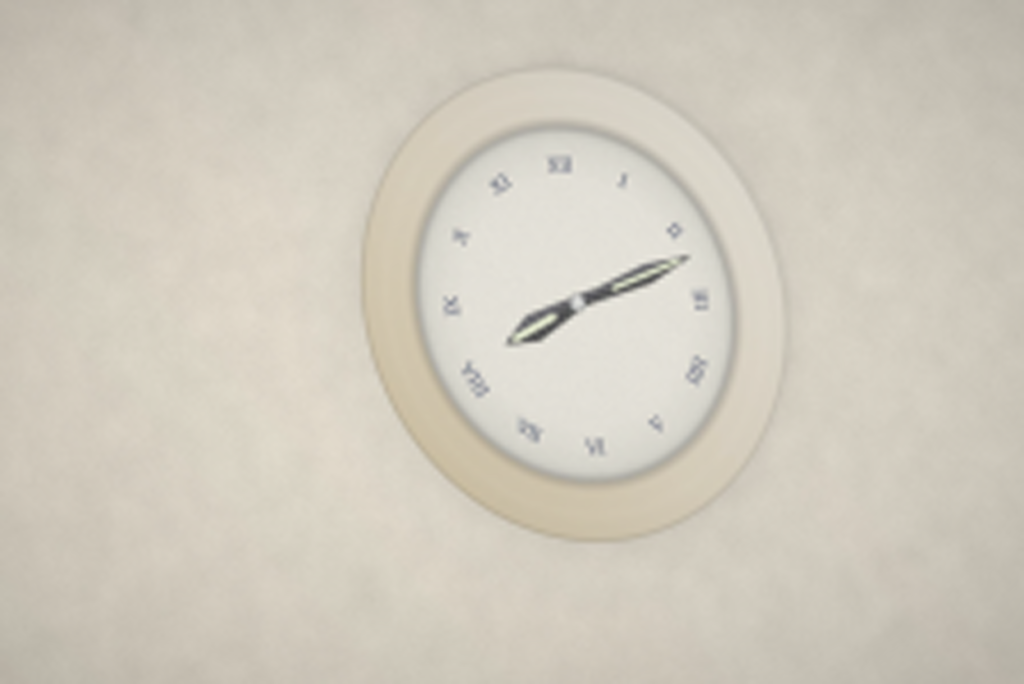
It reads h=8 m=12
